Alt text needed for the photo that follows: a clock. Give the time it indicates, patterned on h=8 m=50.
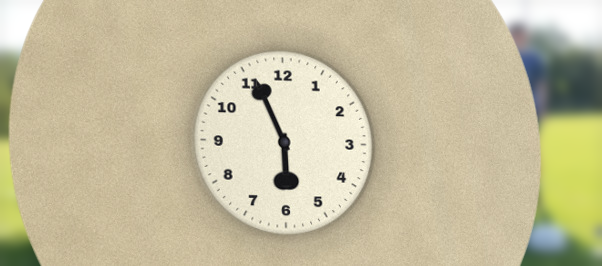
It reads h=5 m=56
